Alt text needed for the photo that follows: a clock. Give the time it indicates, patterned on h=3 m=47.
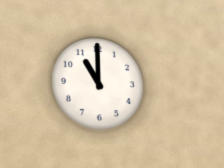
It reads h=11 m=0
